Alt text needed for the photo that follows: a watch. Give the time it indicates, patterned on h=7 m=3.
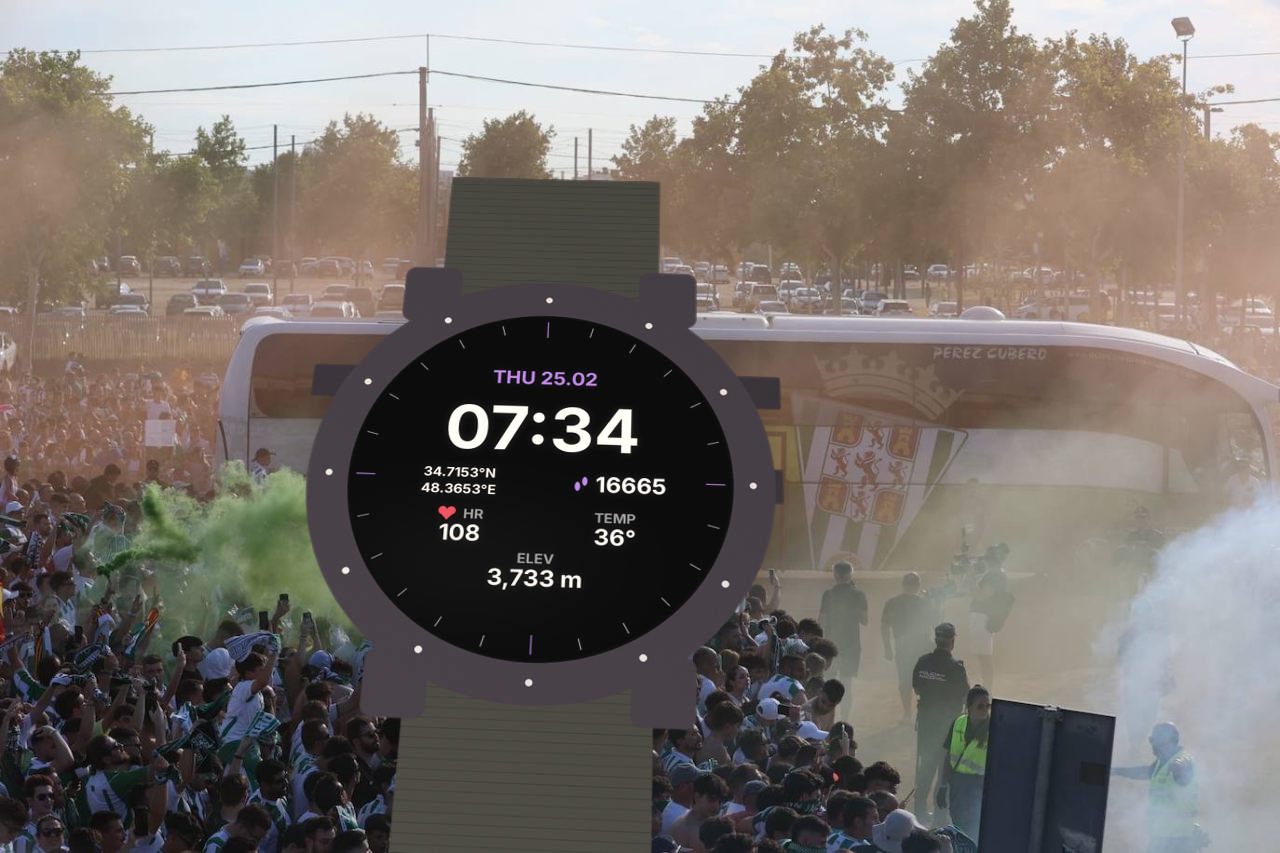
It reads h=7 m=34
